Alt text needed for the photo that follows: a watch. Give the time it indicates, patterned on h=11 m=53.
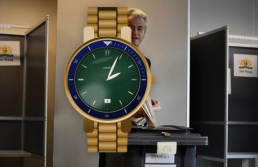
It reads h=2 m=4
